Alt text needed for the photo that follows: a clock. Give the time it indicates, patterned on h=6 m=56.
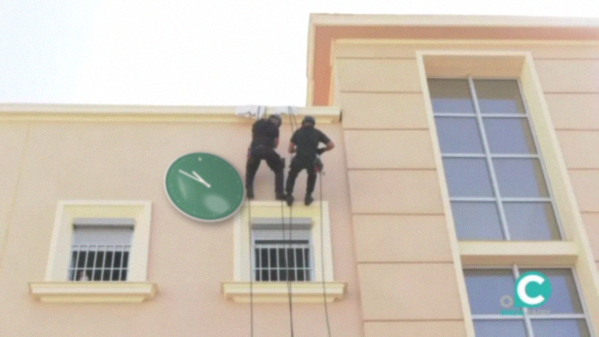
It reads h=10 m=51
